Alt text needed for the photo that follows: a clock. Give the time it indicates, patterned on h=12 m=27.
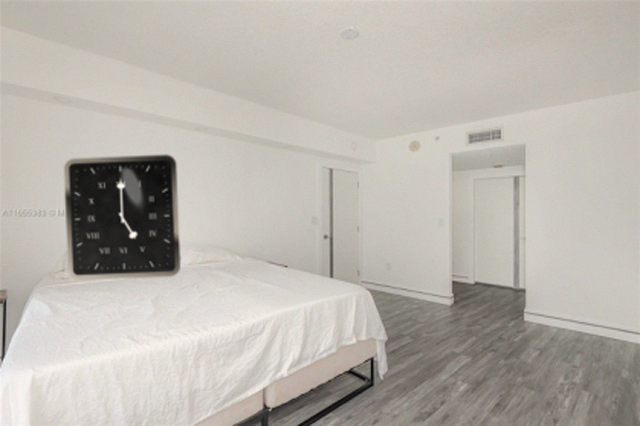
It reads h=5 m=0
